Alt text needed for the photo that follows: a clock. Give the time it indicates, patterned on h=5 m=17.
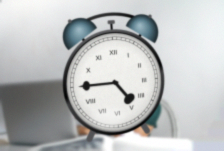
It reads h=4 m=45
